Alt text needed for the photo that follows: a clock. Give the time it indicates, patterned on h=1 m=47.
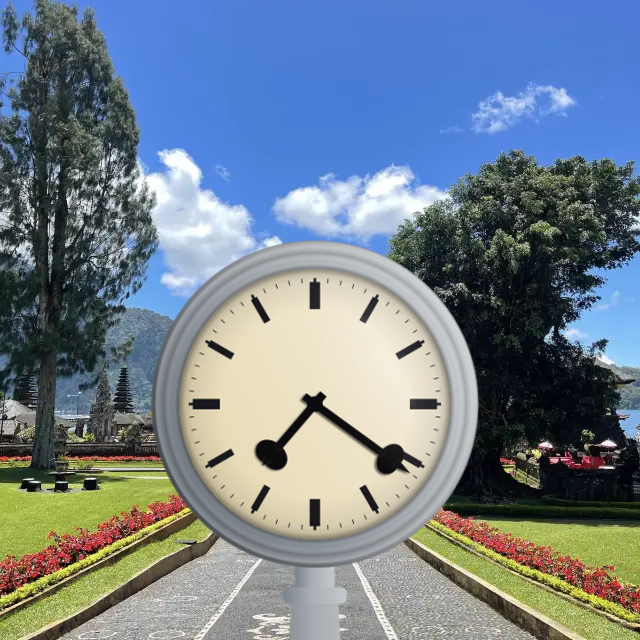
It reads h=7 m=21
